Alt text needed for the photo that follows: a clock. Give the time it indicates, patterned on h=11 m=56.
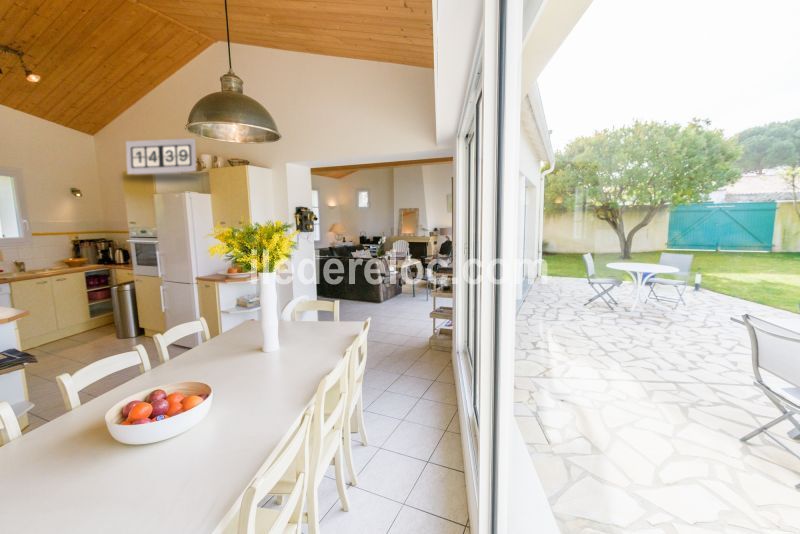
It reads h=14 m=39
